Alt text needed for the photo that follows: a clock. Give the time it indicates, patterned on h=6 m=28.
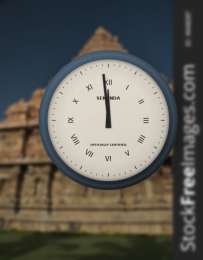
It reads h=11 m=59
